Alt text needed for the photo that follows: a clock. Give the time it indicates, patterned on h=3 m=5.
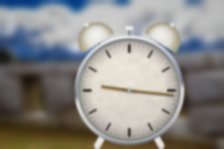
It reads h=9 m=16
